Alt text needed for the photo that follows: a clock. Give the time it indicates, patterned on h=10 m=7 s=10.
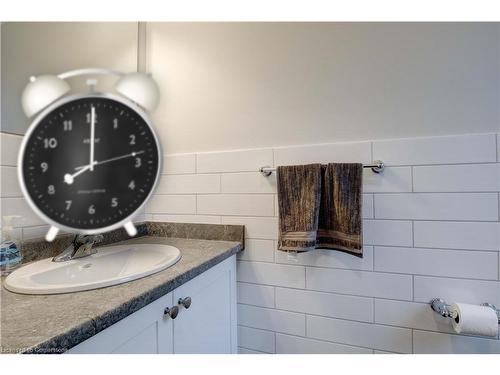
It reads h=8 m=0 s=13
